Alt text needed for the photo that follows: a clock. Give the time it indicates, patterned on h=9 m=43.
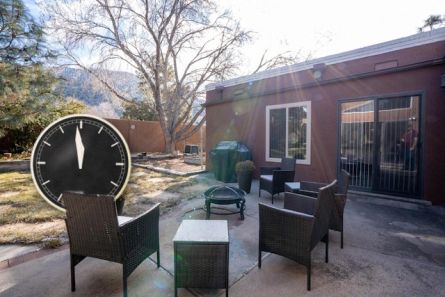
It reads h=11 m=59
